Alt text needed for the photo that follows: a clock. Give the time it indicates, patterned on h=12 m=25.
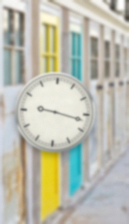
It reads h=9 m=17
